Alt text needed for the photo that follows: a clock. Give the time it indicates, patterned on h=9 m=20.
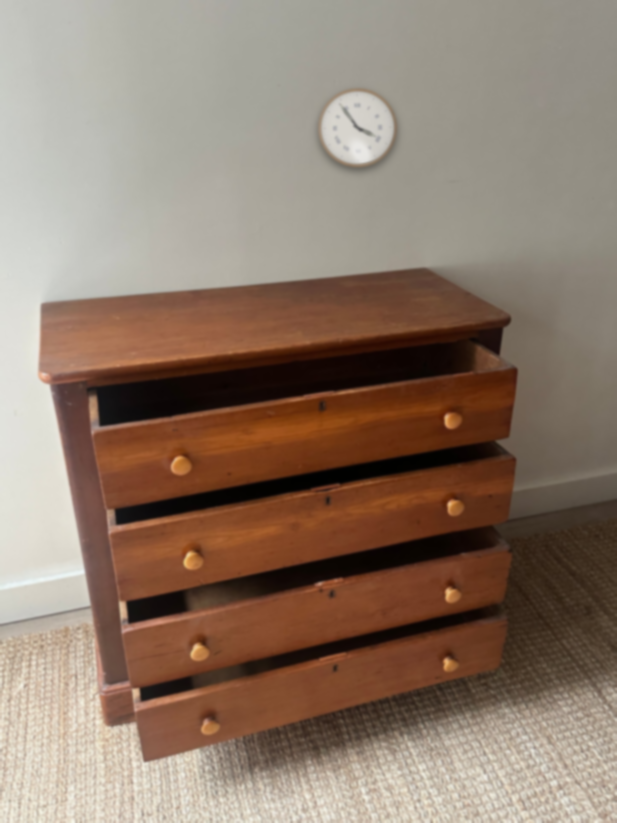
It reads h=3 m=54
